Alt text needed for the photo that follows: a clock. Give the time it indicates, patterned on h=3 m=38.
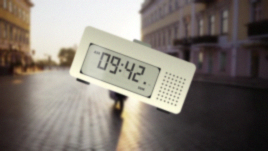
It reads h=9 m=42
